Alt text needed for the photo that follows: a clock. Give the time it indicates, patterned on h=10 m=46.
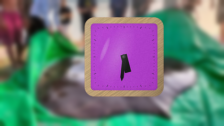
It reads h=5 m=31
